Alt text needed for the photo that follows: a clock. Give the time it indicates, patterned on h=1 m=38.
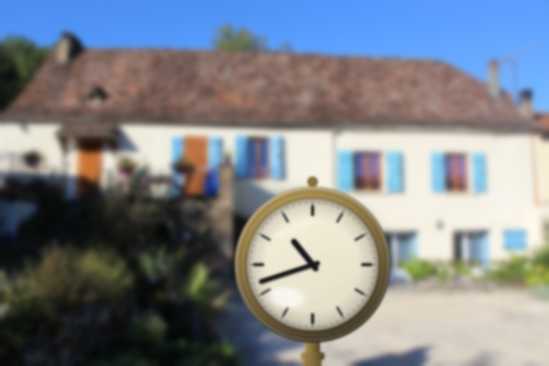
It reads h=10 m=42
